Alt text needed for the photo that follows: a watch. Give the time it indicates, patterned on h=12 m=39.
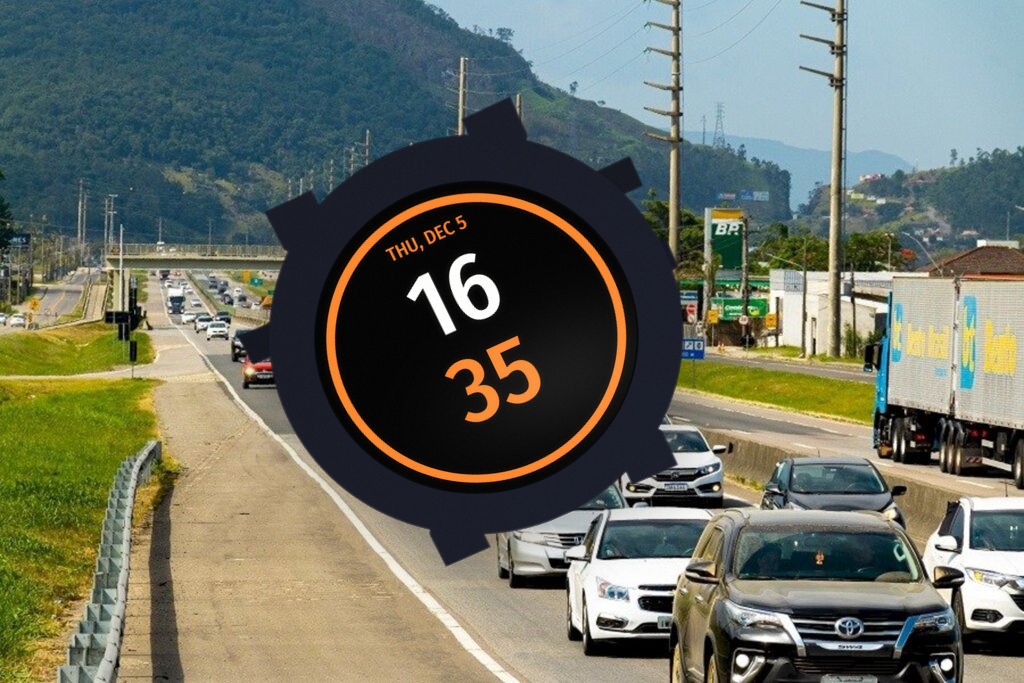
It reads h=16 m=35
